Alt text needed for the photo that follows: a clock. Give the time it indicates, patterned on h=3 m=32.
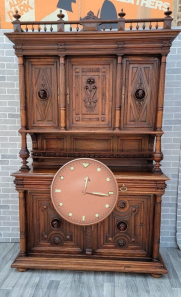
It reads h=12 m=16
